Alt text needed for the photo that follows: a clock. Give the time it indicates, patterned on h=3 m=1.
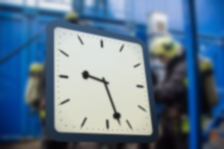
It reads h=9 m=27
